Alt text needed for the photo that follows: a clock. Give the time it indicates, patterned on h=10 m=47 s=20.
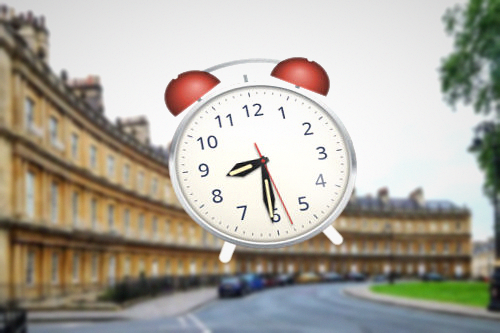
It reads h=8 m=30 s=28
